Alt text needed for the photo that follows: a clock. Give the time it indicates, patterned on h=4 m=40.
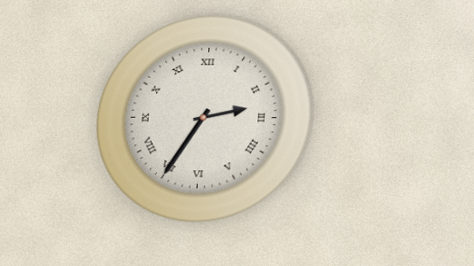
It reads h=2 m=35
